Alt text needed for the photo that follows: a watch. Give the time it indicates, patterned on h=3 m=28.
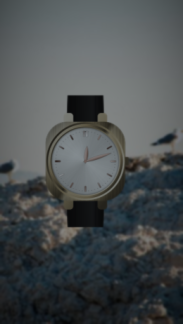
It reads h=12 m=12
